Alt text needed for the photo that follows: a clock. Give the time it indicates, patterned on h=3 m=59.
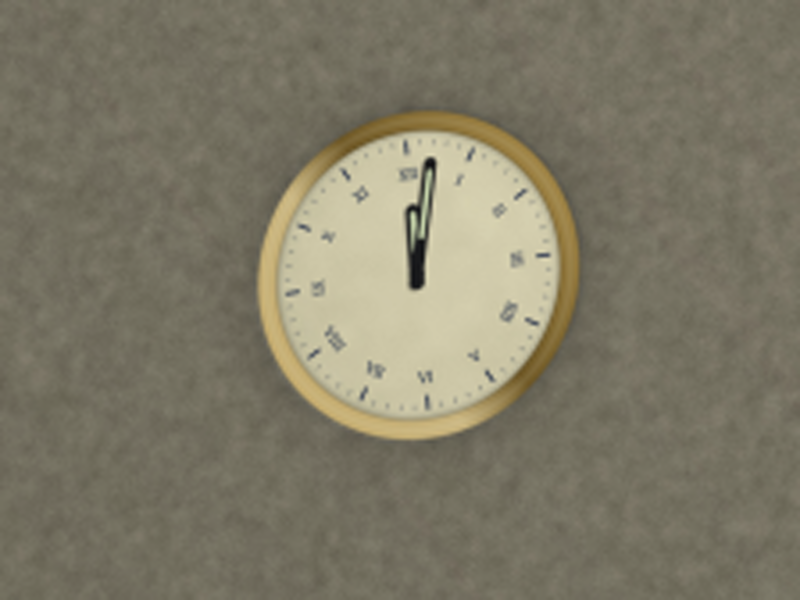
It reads h=12 m=2
